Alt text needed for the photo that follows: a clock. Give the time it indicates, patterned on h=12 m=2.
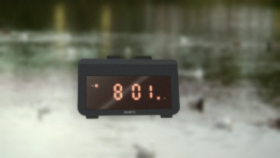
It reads h=8 m=1
